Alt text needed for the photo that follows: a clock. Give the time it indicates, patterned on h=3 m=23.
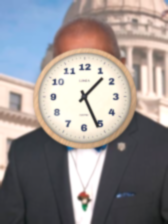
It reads h=1 m=26
